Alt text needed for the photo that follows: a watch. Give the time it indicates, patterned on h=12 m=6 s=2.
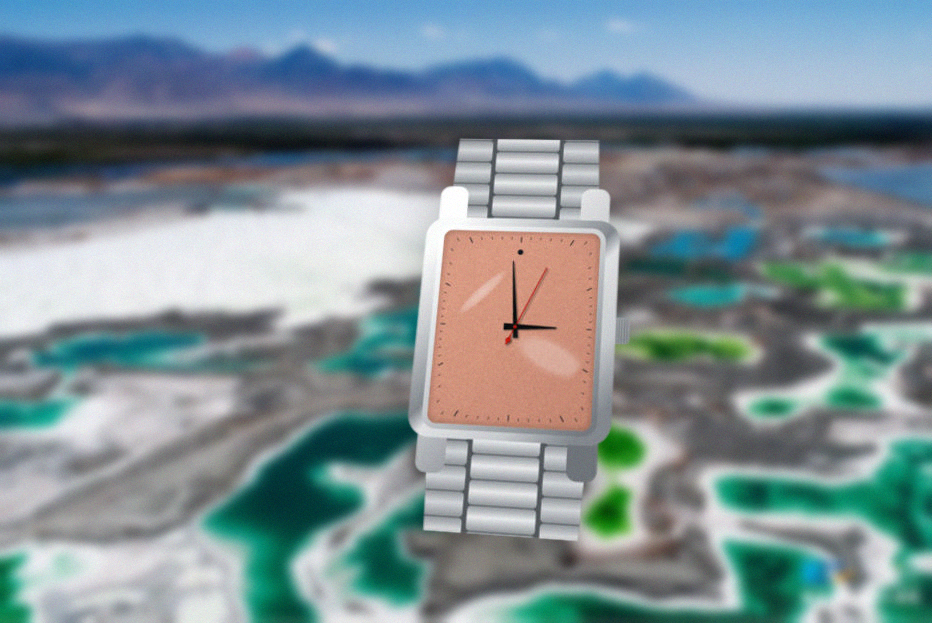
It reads h=2 m=59 s=4
